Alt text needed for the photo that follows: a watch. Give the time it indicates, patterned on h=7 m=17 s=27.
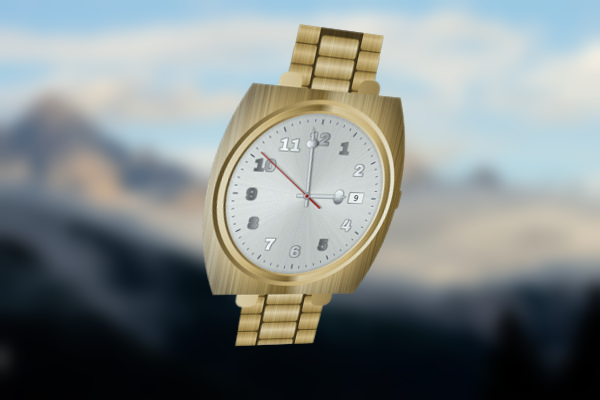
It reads h=2 m=58 s=51
